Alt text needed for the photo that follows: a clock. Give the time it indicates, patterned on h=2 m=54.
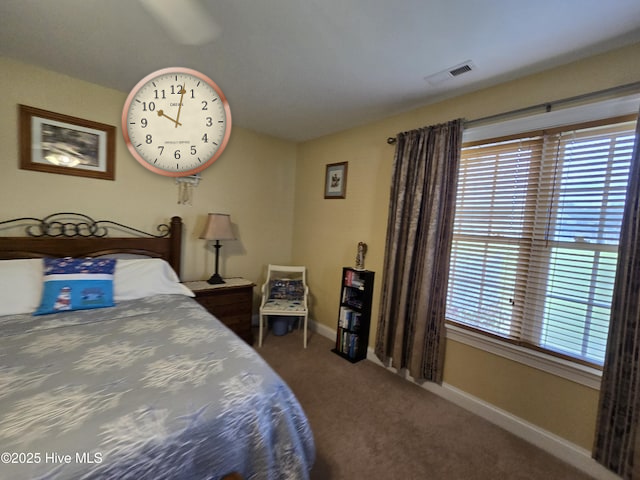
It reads h=10 m=2
